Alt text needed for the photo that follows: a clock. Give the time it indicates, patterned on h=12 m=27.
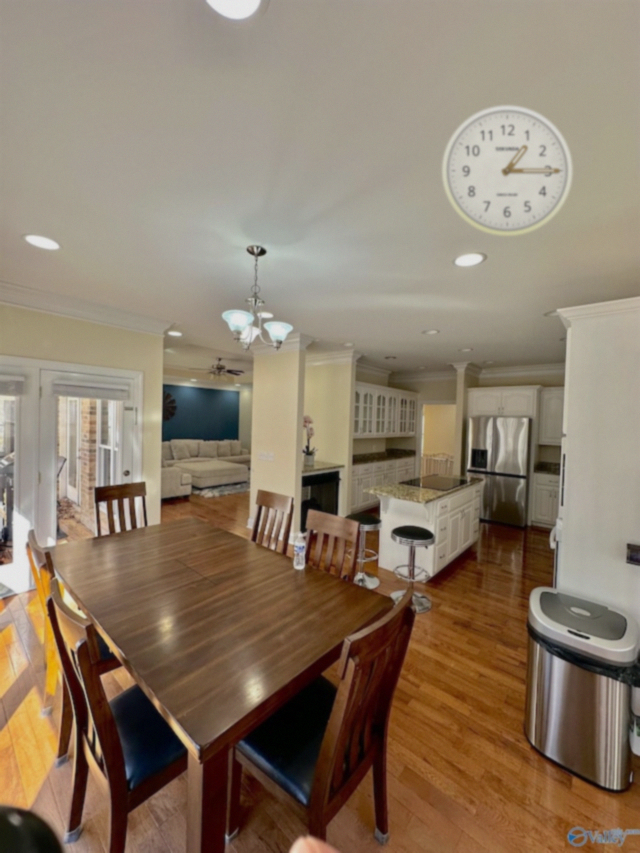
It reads h=1 m=15
